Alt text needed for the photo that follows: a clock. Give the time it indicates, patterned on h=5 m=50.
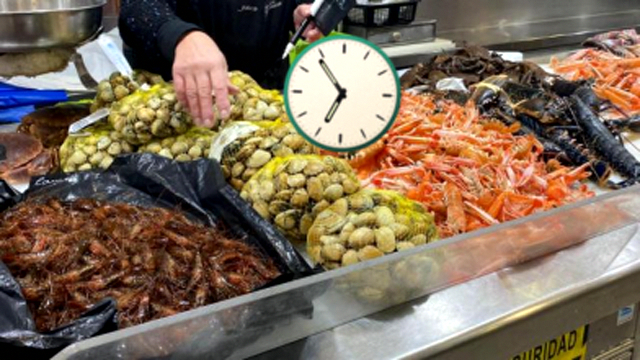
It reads h=6 m=54
